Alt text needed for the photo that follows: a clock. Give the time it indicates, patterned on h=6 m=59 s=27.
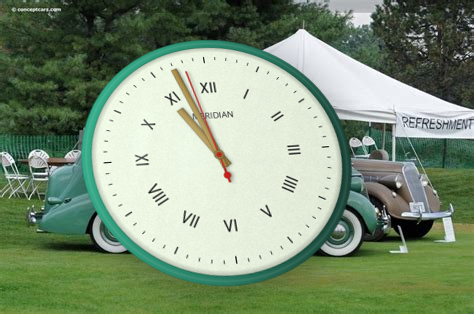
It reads h=10 m=56 s=58
